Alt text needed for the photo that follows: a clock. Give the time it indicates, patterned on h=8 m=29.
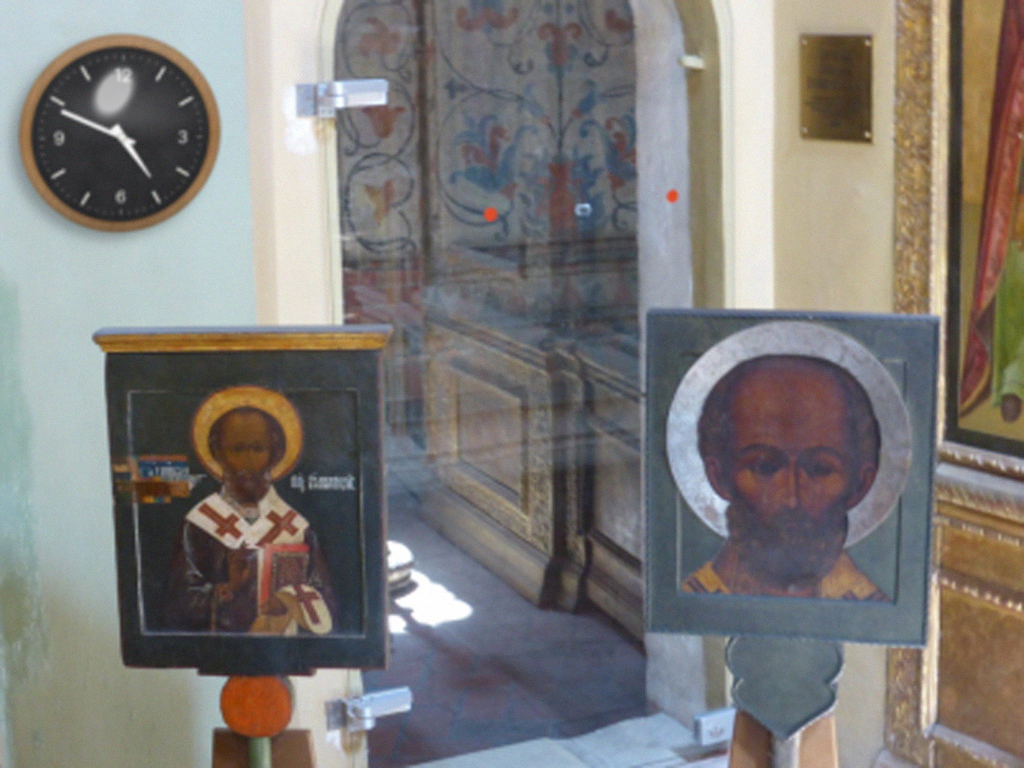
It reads h=4 m=49
